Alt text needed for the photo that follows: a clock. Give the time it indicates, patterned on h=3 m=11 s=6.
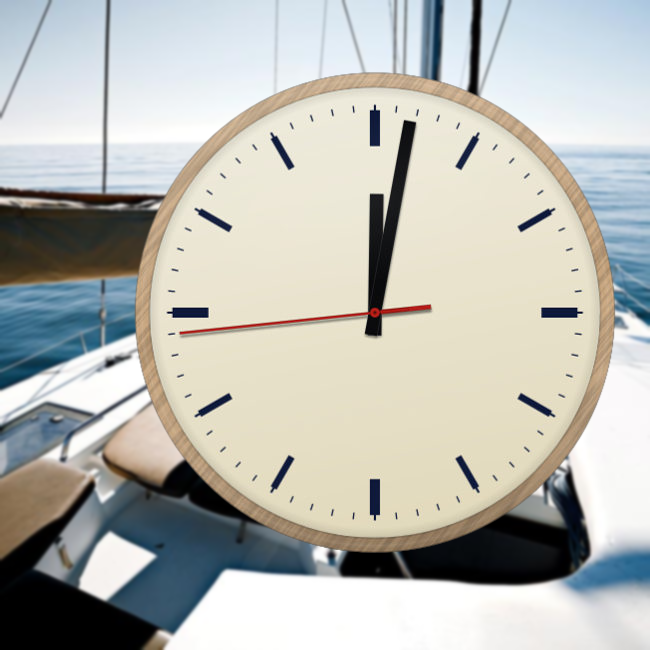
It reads h=12 m=1 s=44
